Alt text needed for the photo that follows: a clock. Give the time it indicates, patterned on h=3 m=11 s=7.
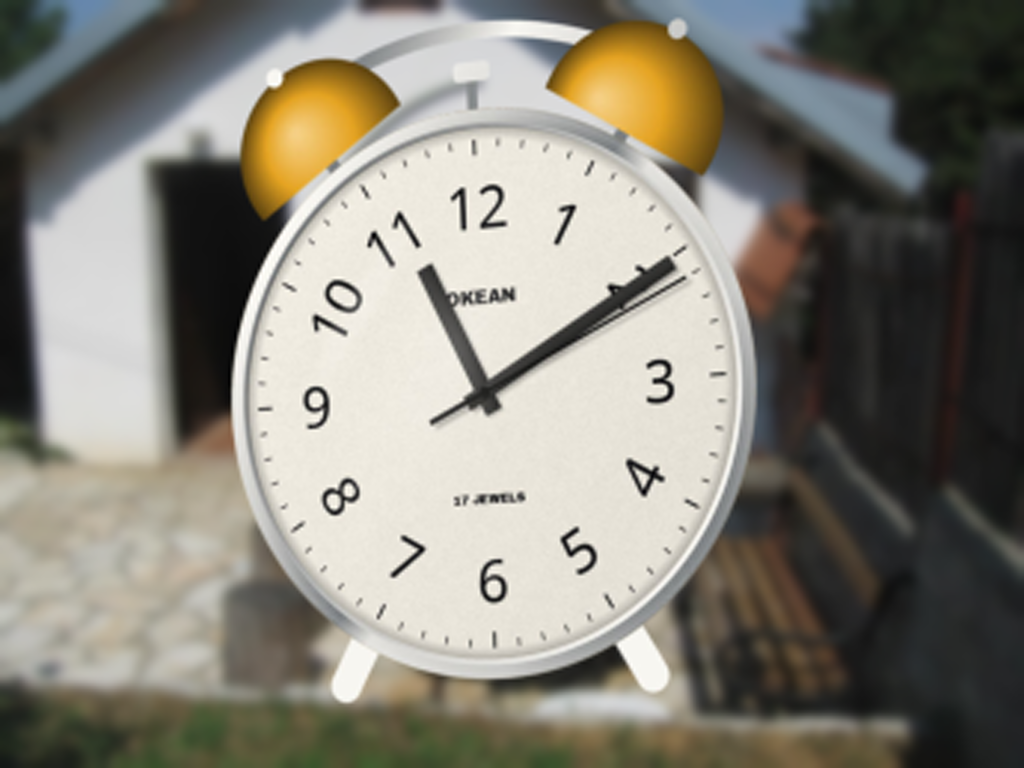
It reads h=11 m=10 s=11
